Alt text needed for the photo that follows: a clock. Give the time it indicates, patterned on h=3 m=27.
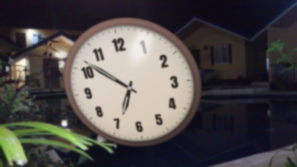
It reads h=6 m=52
